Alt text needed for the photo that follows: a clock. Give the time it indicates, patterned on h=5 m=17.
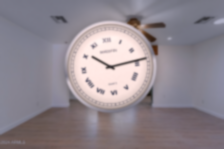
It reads h=10 m=14
